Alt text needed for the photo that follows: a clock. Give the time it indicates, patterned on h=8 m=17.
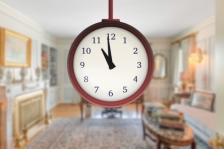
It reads h=10 m=59
